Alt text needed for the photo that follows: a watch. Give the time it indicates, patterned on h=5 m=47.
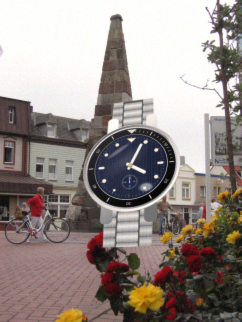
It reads h=4 m=4
